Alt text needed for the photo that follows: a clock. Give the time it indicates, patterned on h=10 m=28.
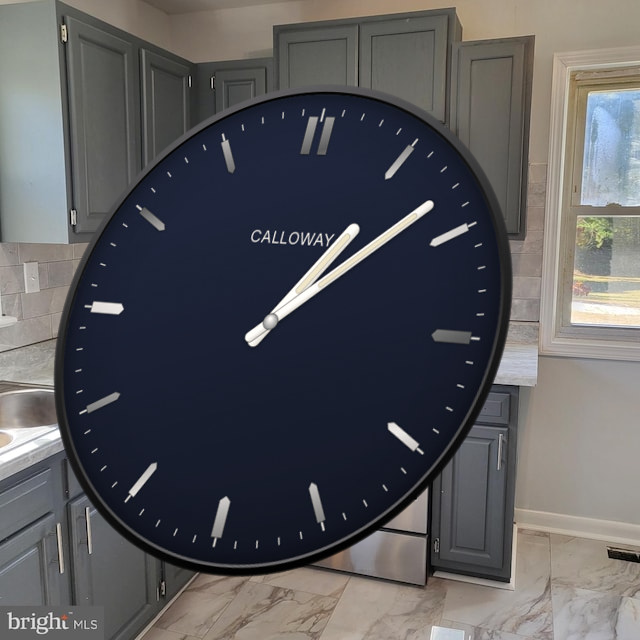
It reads h=1 m=8
